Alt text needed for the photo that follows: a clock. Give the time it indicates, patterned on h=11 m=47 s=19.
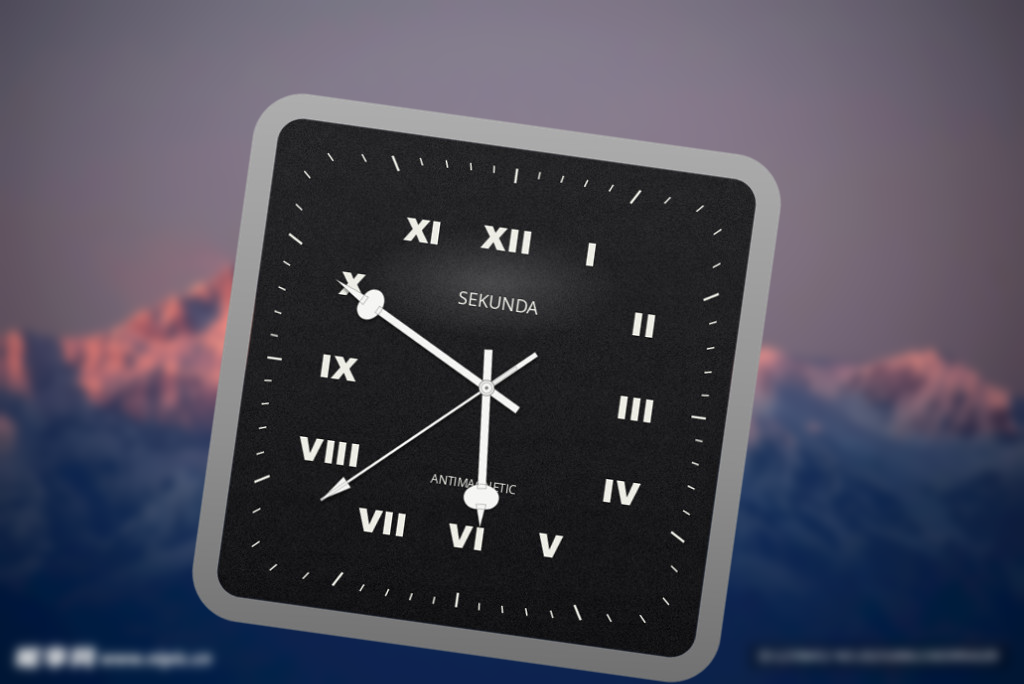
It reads h=5 m=49 s=38
